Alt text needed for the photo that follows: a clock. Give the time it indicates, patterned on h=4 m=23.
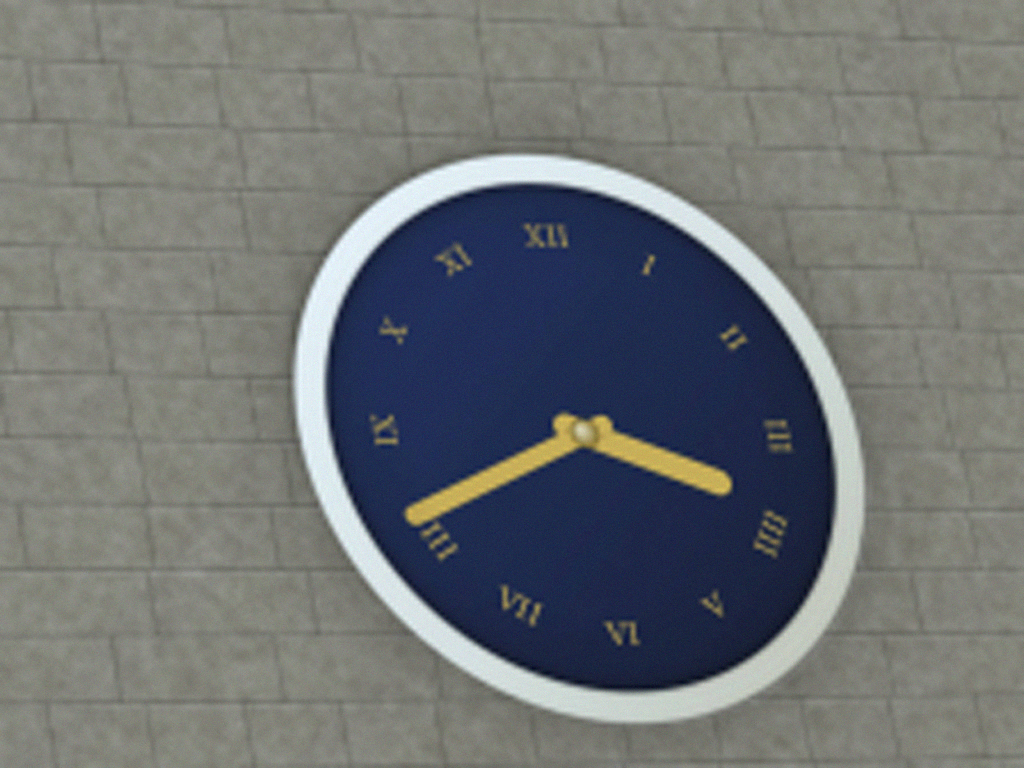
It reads h=3 m=41
